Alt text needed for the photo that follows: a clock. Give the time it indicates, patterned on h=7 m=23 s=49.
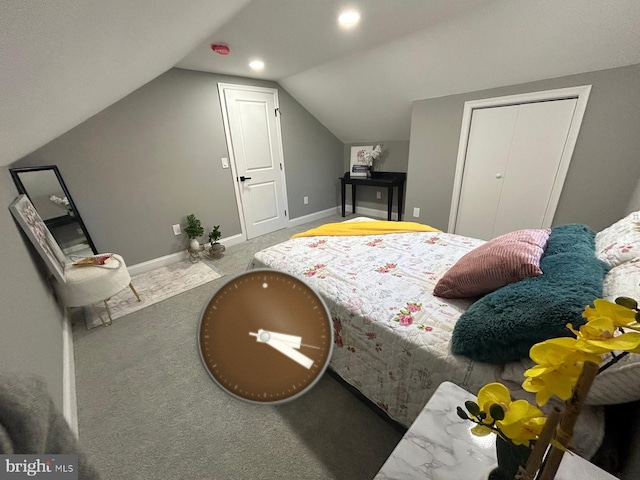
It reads h=3 m=20 s=17
